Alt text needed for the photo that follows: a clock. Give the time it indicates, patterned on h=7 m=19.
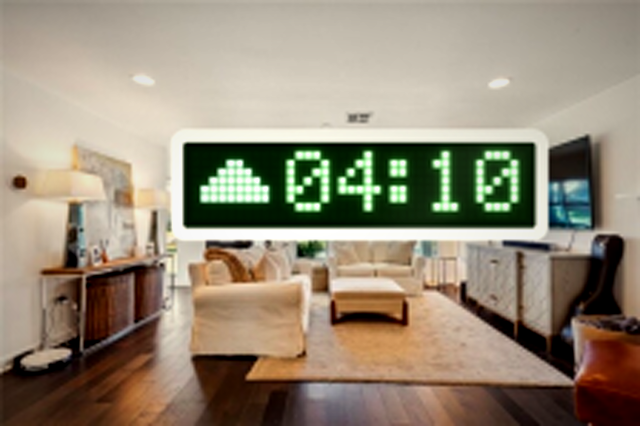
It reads h=4 m=10
